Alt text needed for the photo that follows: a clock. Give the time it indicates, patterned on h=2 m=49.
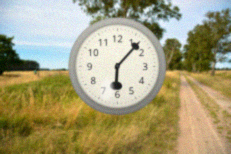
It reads h=6 m=7
